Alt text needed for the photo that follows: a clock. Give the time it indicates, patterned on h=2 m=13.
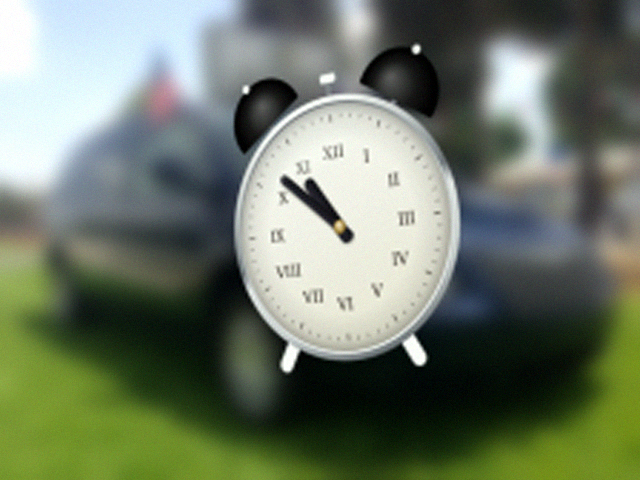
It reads h=10 m=52
